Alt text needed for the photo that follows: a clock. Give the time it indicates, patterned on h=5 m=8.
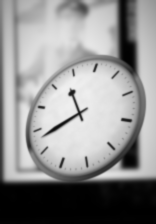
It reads h=10 m=38
